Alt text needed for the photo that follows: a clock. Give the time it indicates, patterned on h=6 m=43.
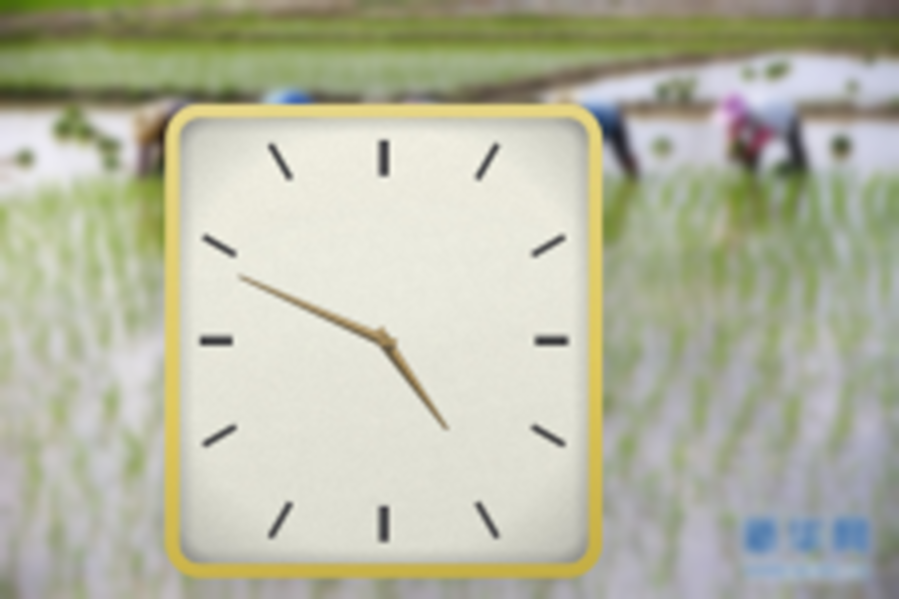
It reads h=4 m=49
